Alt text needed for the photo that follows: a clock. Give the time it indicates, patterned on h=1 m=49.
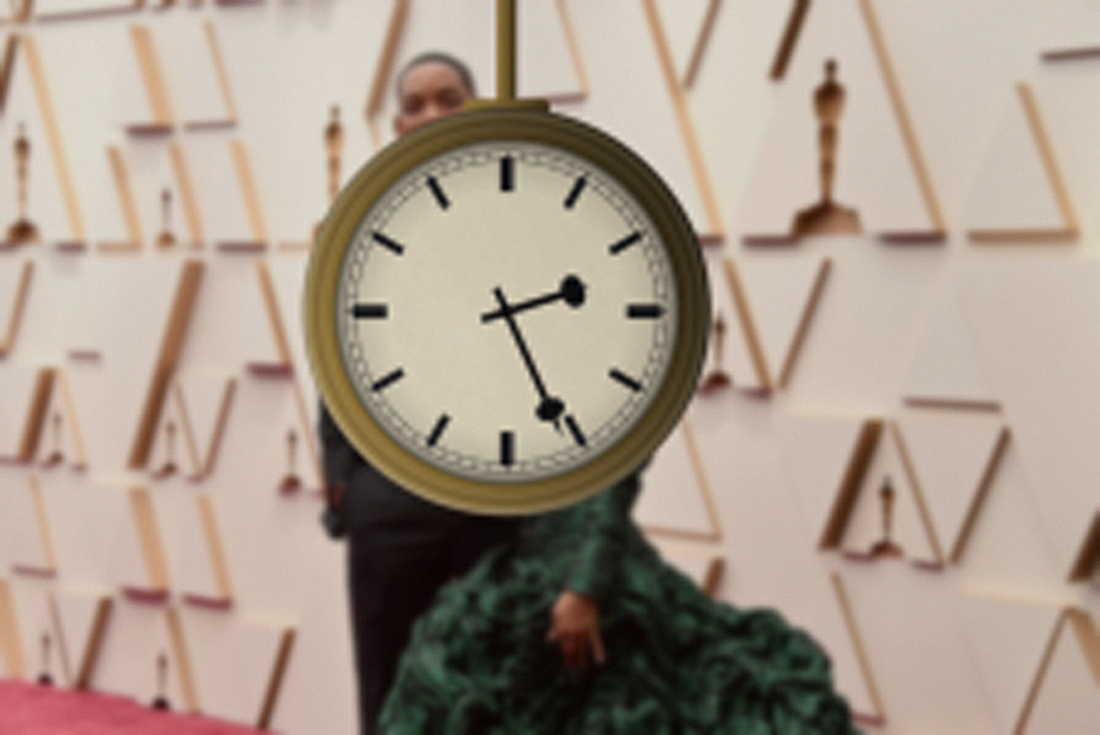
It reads h=2 m=26
